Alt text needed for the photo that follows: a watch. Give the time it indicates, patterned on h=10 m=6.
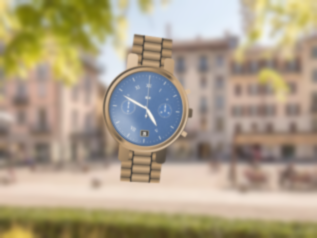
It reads h=4 m=49
